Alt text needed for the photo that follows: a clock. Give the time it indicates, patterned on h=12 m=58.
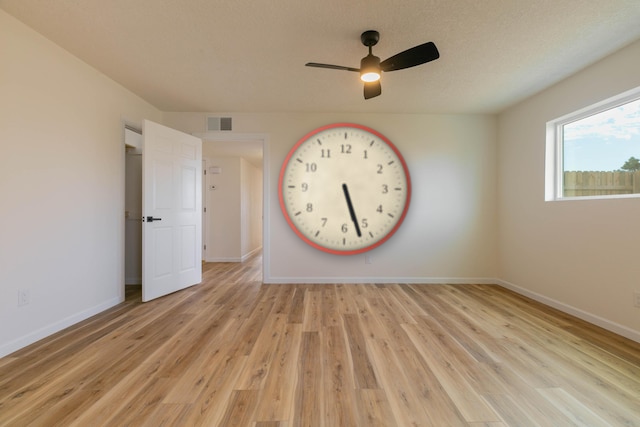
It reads h=5 m=27
